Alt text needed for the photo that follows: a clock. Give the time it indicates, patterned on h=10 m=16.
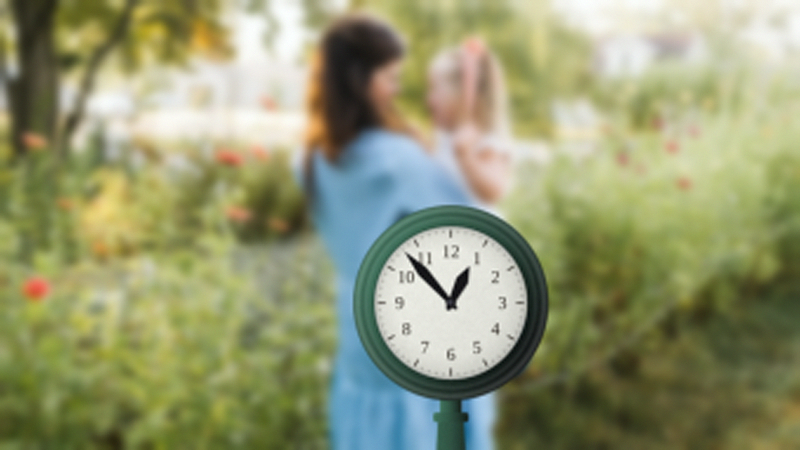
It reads h=12 m=53
